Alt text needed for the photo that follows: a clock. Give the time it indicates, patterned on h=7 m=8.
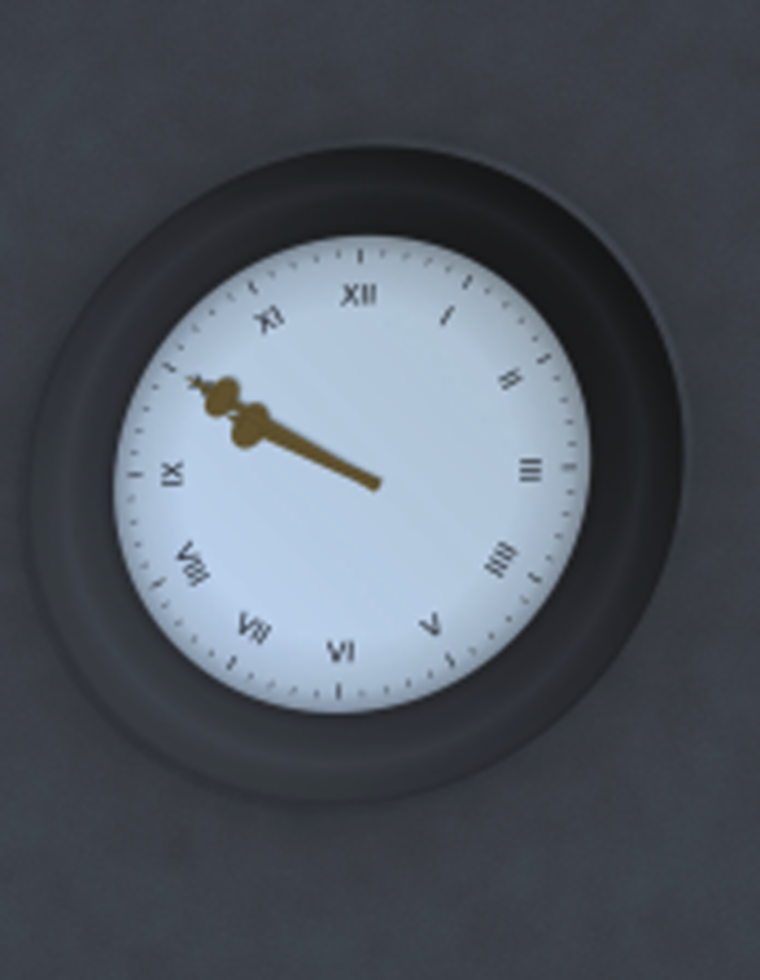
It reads h=9 m=50
